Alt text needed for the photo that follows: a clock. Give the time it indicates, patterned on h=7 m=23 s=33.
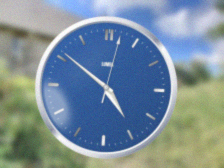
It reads h=4 m=51 s=2
